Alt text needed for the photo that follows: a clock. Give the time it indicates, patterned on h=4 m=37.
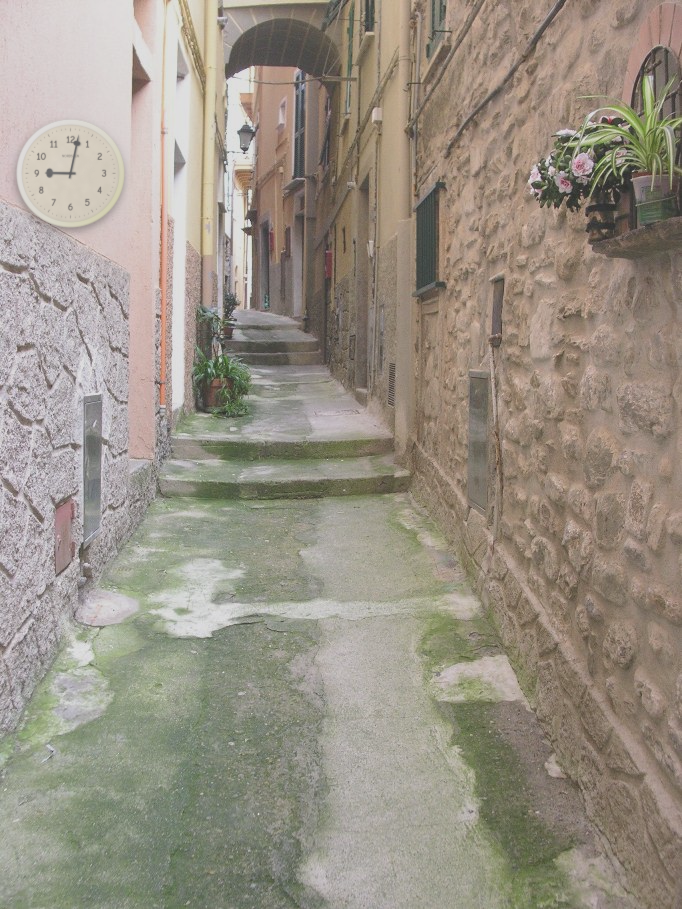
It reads h=9 m=2
